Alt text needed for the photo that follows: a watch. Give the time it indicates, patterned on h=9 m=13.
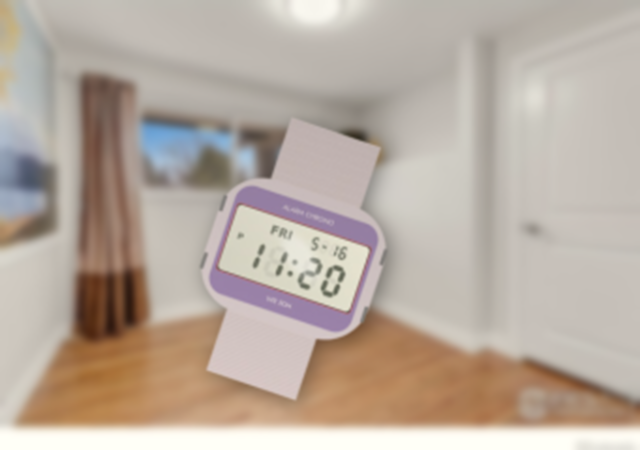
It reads h=11 m=20
